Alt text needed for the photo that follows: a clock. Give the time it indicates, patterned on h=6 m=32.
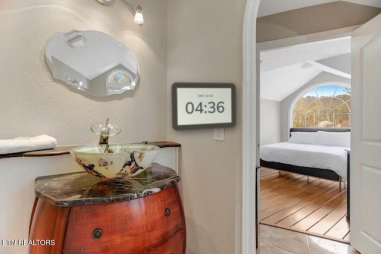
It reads h=4 m=36
